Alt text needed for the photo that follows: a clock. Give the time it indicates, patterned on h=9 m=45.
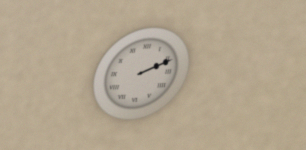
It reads h=2 m=11
